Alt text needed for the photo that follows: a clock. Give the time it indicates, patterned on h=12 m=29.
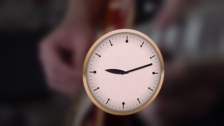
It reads h=9 m=12
